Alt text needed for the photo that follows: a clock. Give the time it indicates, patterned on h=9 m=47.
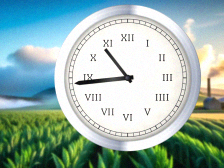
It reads h=10 m=44
